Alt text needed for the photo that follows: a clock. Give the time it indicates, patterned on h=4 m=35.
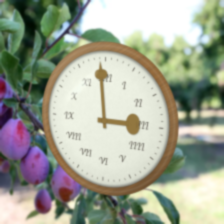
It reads h=2 m=59
